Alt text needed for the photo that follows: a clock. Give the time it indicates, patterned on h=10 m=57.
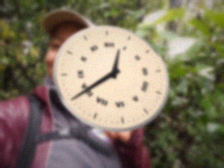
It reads h=12 m=40
